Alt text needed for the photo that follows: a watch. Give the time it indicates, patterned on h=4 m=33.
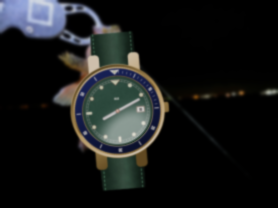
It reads h=8 m=11
